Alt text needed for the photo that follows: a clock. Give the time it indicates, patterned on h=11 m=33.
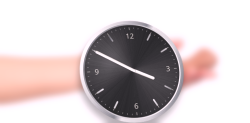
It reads h=3 m=50
